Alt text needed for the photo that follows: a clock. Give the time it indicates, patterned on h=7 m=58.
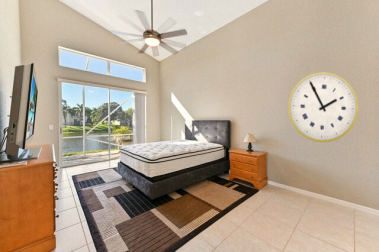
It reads h=1 m=55
